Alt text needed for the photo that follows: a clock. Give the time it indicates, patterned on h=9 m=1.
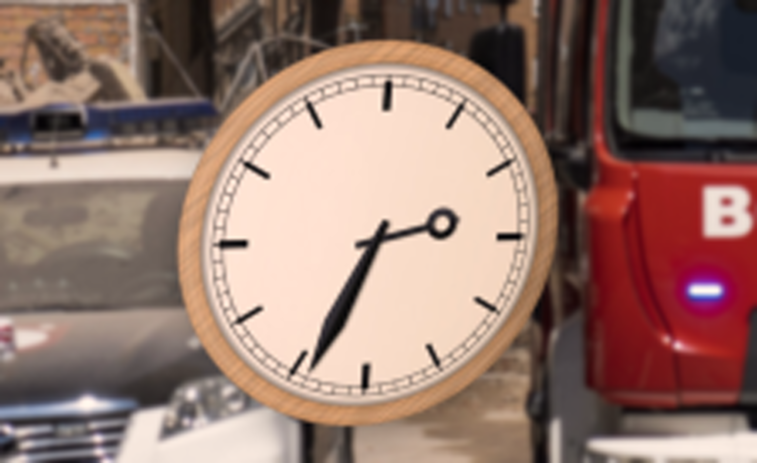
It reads h=2 m=34
